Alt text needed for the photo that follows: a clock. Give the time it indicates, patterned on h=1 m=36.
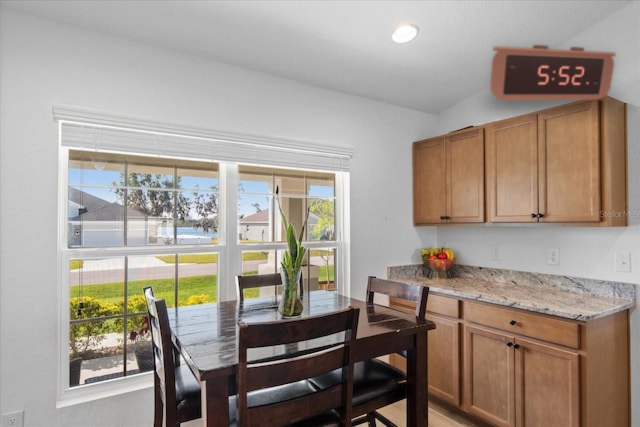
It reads h=5 m=52
